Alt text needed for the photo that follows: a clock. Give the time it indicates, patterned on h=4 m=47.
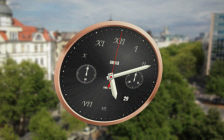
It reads h=5 m=11
